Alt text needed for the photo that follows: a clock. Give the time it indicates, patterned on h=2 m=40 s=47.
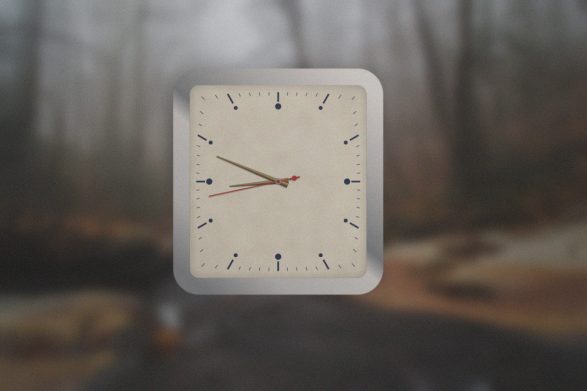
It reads h=8 m=48 s=43
